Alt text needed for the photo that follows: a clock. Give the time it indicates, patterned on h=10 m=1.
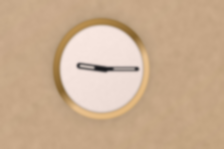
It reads h=9 m=15
